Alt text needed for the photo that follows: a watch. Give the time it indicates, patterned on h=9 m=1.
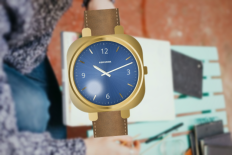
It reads h=10 m=12
